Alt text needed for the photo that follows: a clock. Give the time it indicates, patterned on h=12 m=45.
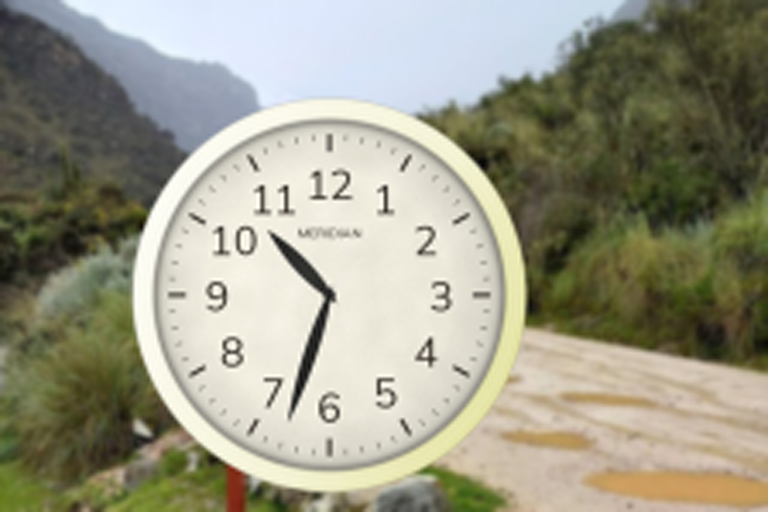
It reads h=10 m=33
